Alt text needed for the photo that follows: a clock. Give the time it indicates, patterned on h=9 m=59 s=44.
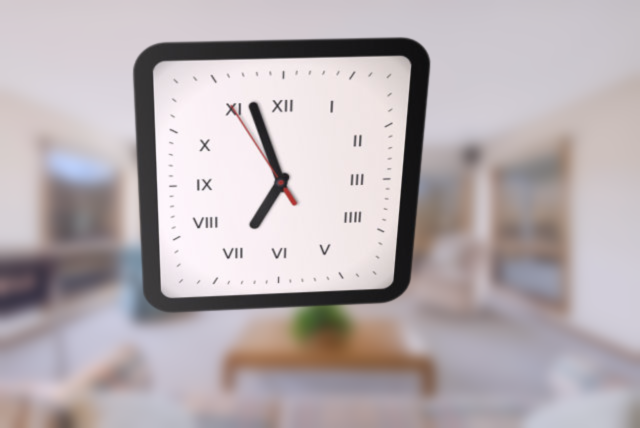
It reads h=6 m=56 s=55
